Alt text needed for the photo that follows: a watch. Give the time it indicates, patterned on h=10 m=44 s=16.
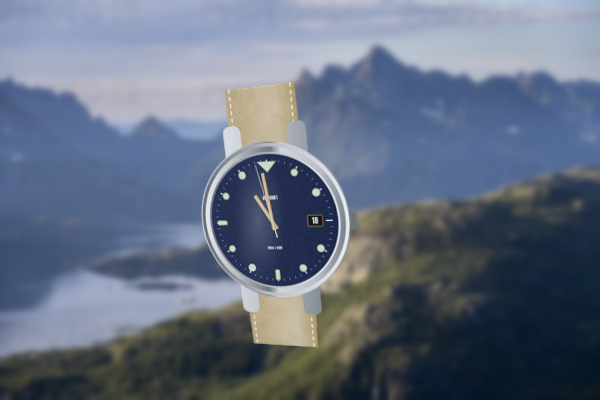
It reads h=10 m=58 s=58
